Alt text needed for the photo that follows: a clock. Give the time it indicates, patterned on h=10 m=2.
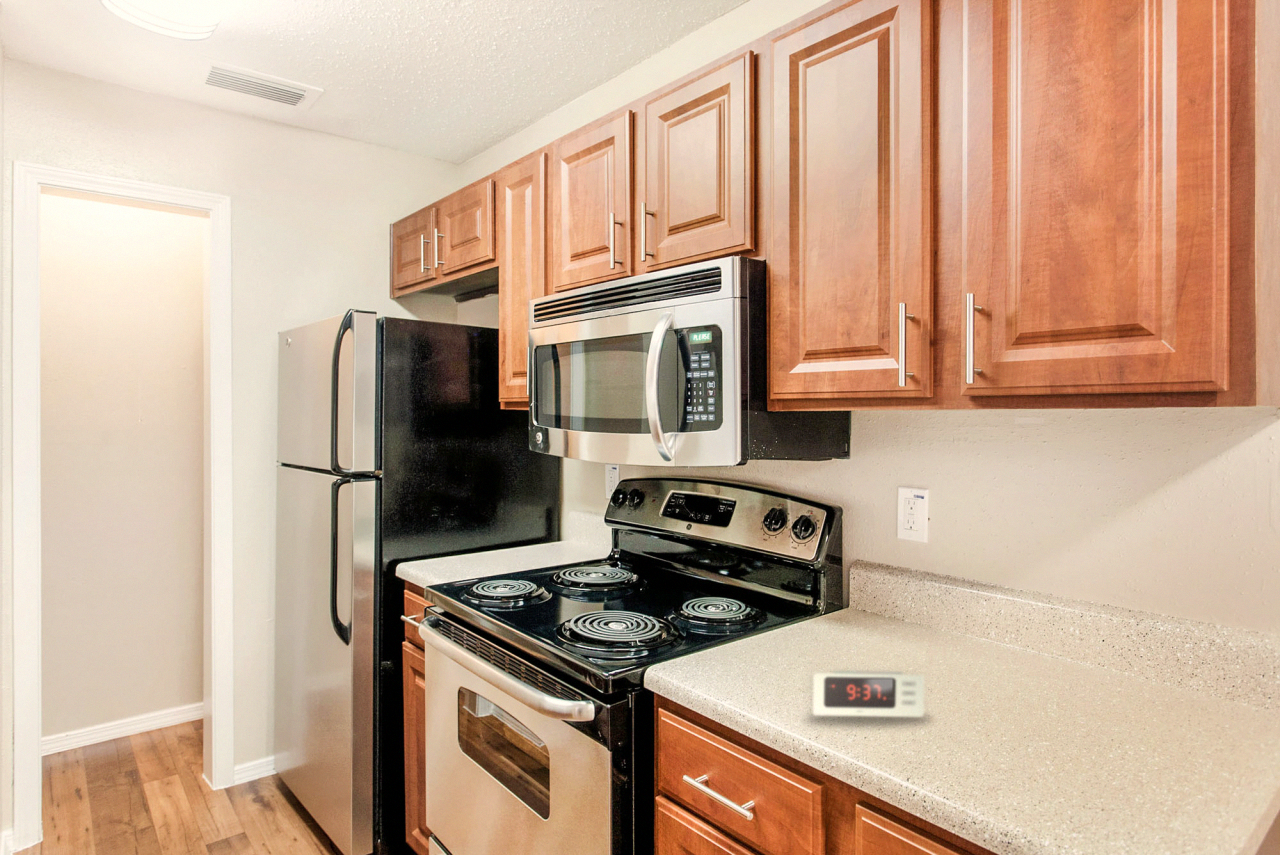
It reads h=9 m=37
